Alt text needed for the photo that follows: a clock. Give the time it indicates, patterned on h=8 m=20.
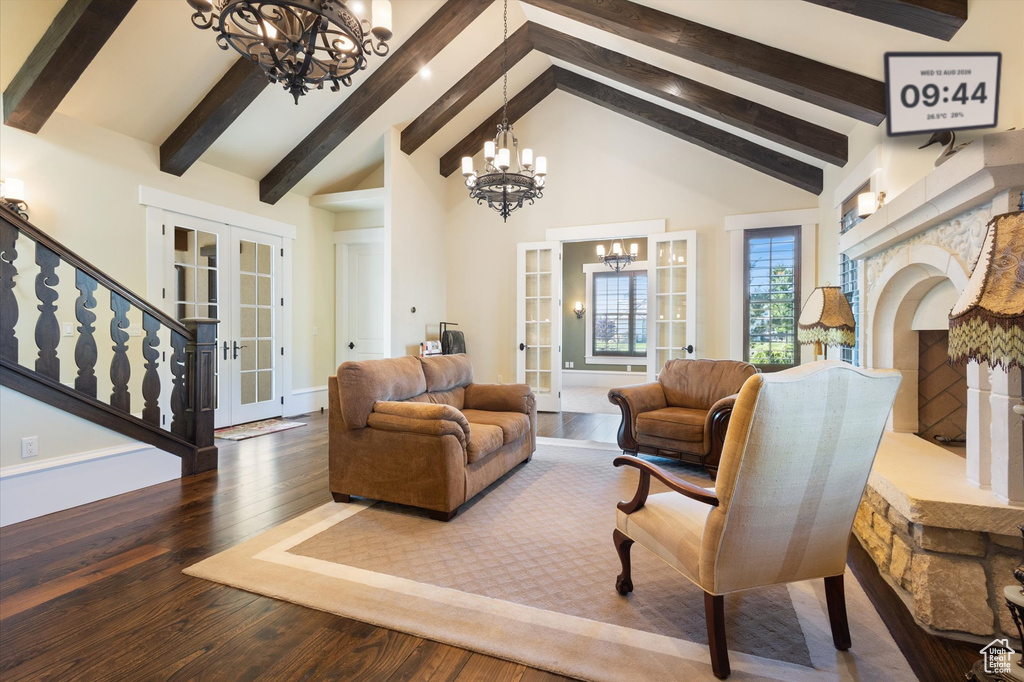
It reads h=9 m=44
